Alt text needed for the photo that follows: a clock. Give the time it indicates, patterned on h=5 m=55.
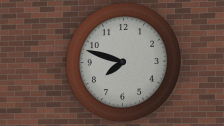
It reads h=7 m=48
